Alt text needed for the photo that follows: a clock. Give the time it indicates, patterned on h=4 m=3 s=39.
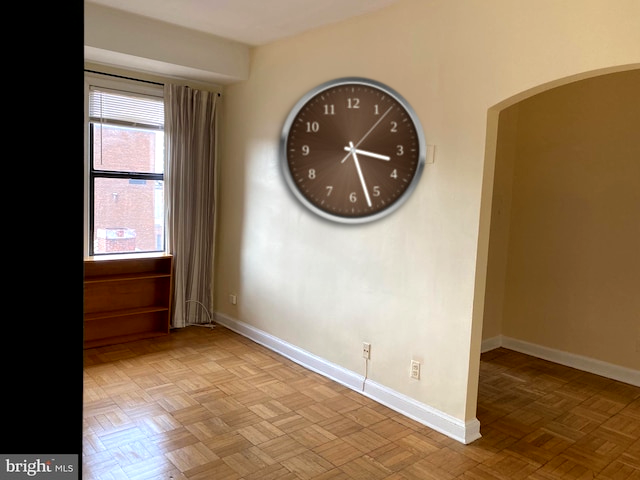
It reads h=3 m=27 s=7
